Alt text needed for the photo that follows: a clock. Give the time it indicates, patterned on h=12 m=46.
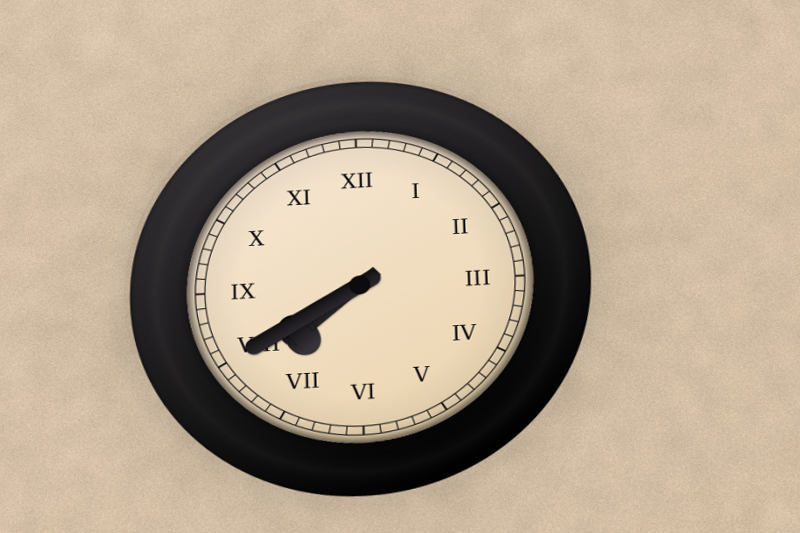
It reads h=7 m=40
